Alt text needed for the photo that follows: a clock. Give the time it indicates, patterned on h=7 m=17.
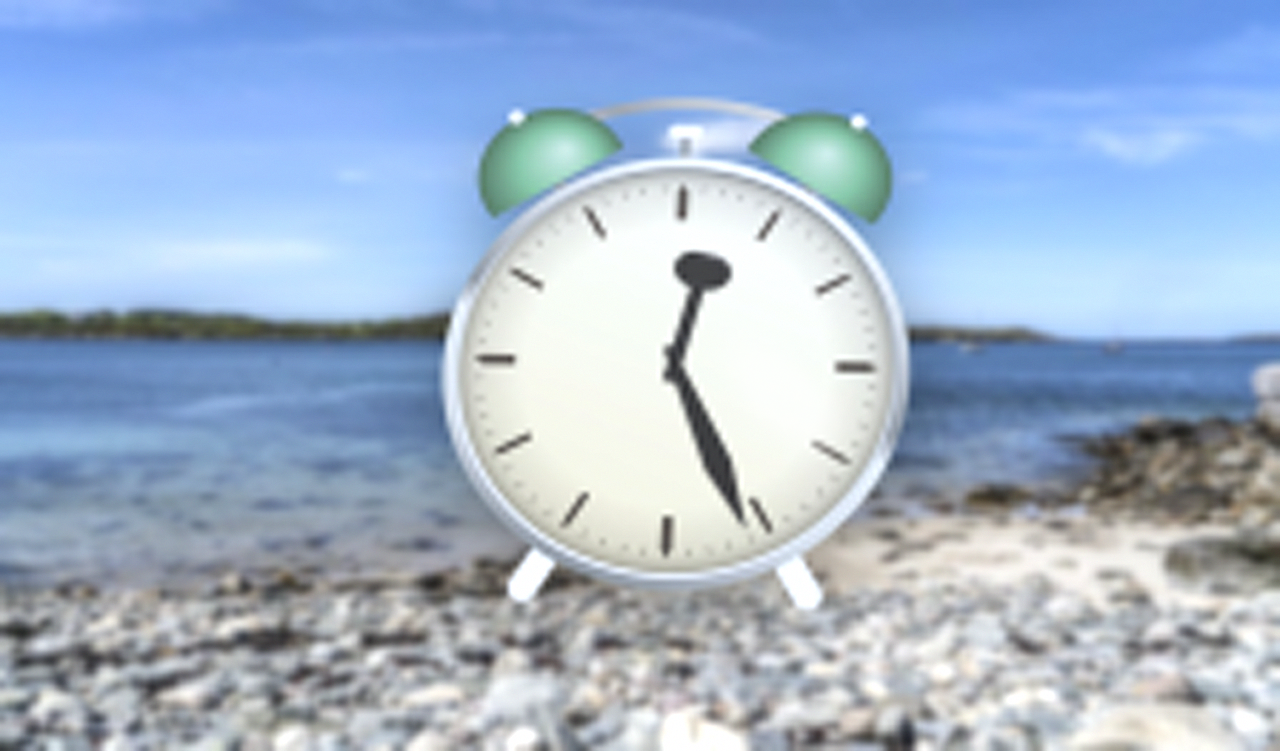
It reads h=12 m=26
